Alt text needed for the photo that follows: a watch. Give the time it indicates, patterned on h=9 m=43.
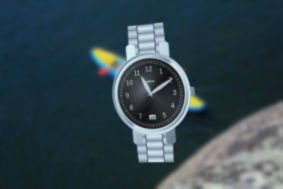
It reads h=11 m=10
